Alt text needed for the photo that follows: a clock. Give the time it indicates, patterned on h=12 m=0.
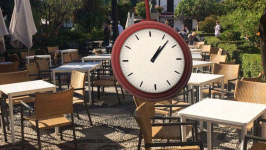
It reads h=1 m=7
